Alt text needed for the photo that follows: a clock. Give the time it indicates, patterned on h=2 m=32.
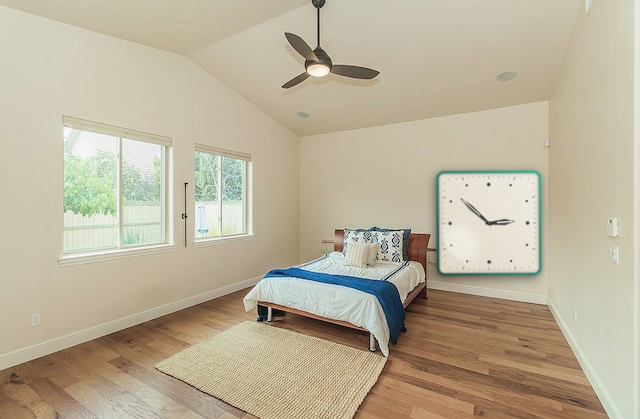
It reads h=2 m=52
